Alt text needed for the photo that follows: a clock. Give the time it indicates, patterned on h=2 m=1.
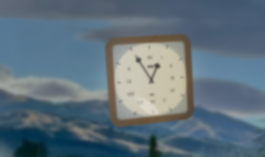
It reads h=12 m=55
